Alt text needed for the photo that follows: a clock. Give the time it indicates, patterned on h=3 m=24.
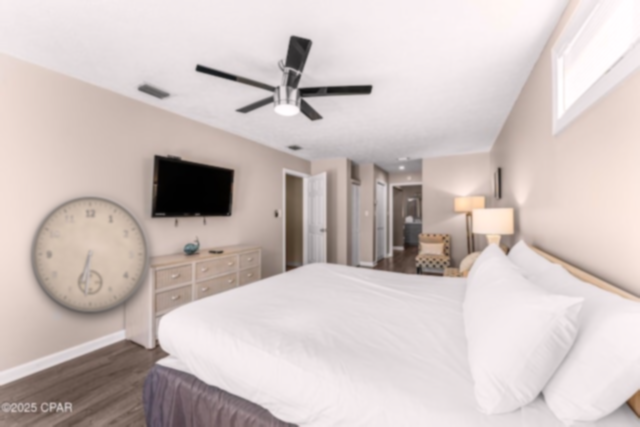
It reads h=6 m=31
